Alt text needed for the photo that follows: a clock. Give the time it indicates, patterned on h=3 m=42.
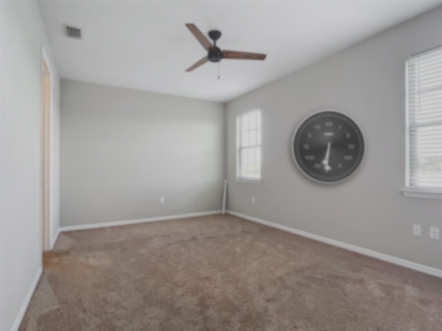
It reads h=6 m=31
